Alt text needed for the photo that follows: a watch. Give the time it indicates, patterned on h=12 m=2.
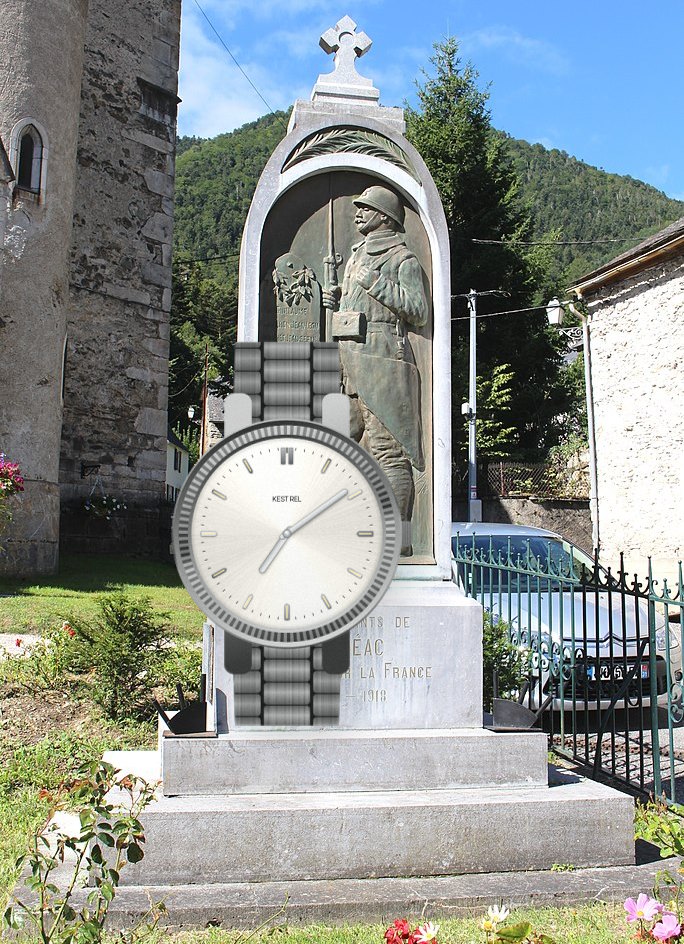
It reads h=7 m=9
